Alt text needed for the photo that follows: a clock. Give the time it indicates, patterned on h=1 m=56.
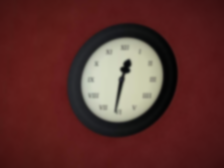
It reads h=12 m=31
